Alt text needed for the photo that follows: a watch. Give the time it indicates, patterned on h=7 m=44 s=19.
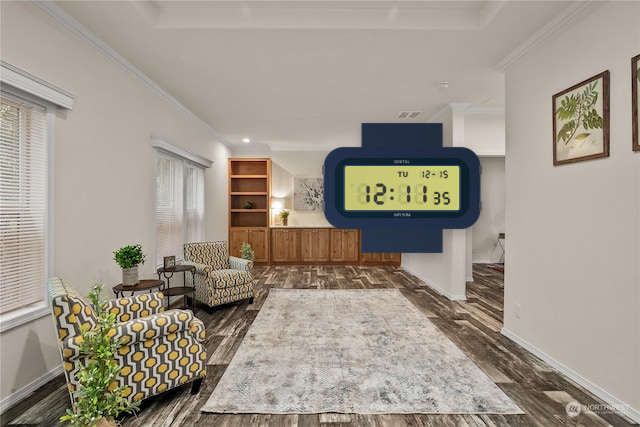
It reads h=12 m=11 s=35
